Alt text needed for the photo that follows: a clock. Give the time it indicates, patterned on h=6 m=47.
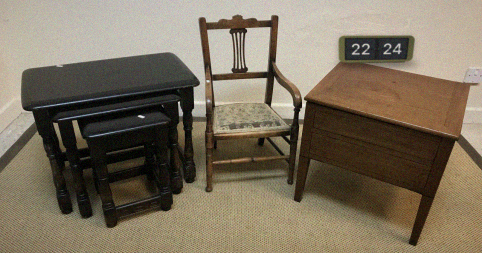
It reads h=22 m=24
